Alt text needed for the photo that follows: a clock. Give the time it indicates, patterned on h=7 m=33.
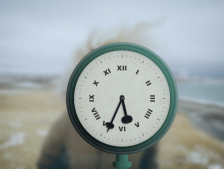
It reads h=5 m=34
